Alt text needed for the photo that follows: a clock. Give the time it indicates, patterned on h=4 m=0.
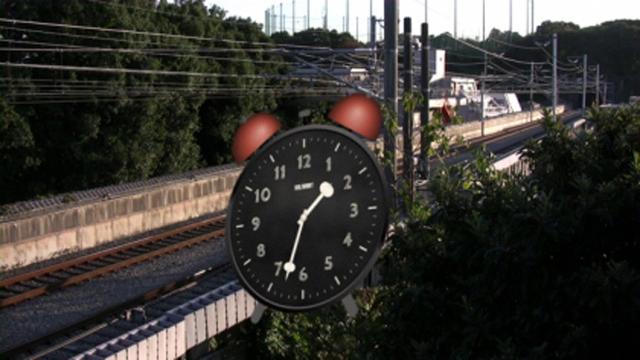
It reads h=1 m=33
